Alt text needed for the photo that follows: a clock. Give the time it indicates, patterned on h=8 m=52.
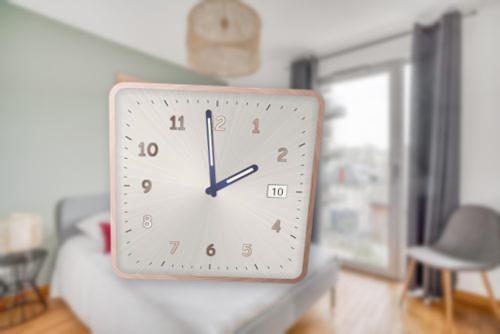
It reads h=1 m=59
